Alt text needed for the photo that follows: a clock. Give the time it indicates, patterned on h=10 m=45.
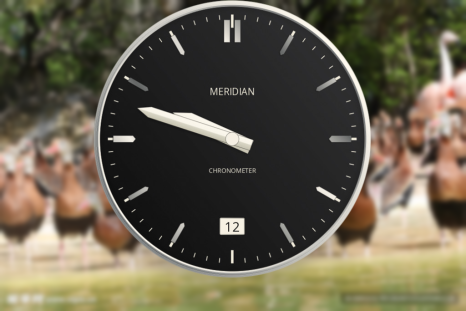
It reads h=9 m=48
